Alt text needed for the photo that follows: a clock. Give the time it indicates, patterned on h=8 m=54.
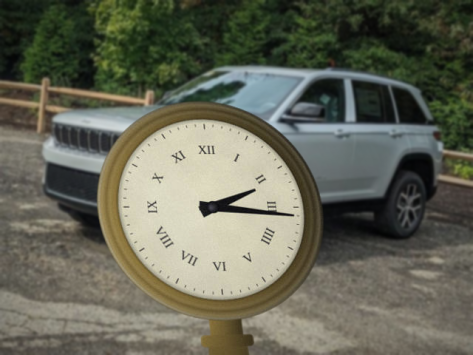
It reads h=2 m=16
